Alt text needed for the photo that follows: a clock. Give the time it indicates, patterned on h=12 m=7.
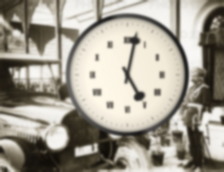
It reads h=5 m=2
